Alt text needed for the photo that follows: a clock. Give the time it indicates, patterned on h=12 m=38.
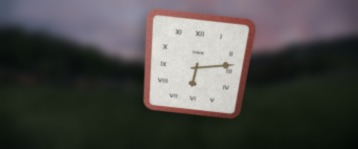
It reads h=6 m=13
